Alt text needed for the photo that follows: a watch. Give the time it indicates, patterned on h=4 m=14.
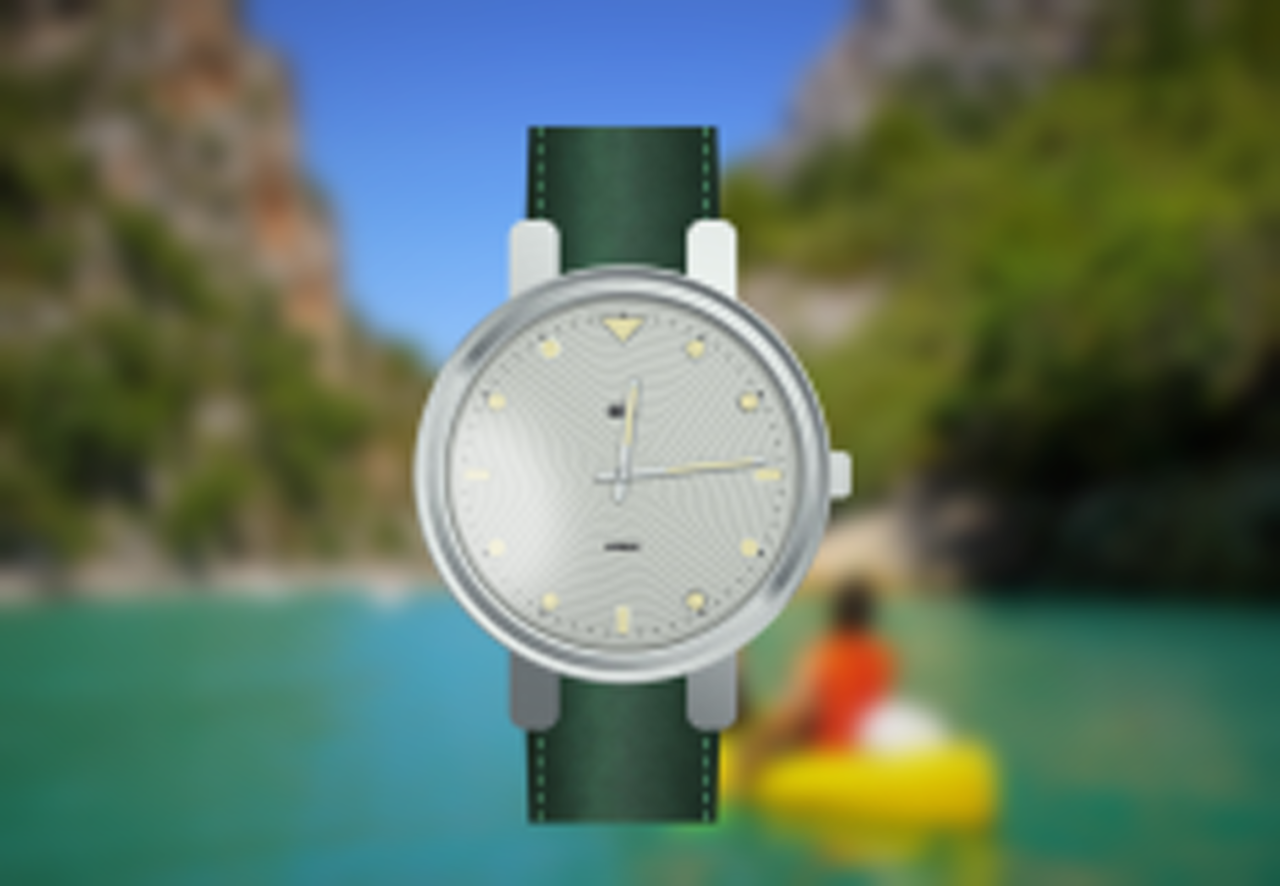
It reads h=12 m=14
